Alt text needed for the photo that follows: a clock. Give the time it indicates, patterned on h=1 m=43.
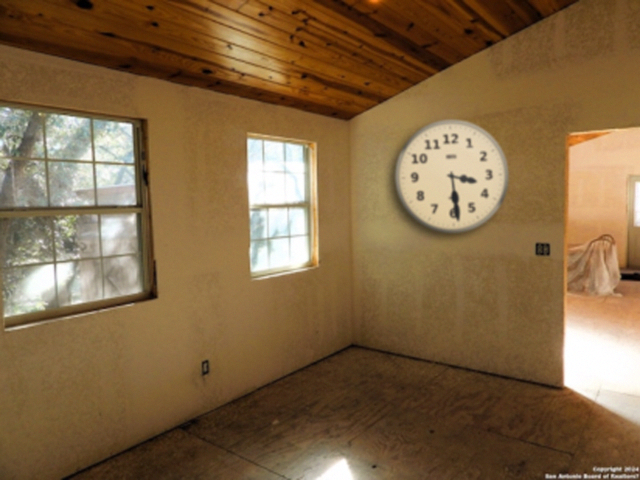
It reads h=3 m=29
